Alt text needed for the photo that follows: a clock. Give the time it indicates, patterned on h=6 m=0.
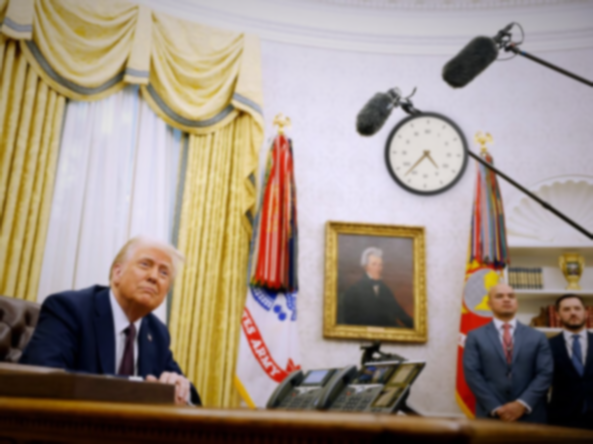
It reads h=4 m=37
